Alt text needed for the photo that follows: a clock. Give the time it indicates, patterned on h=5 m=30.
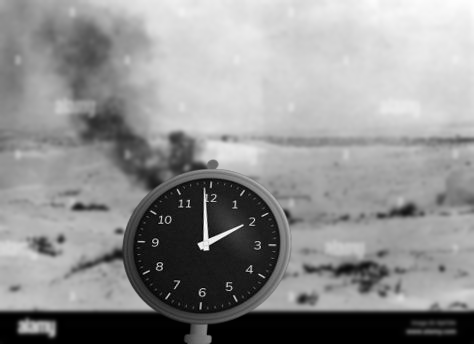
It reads h=1 m=59
